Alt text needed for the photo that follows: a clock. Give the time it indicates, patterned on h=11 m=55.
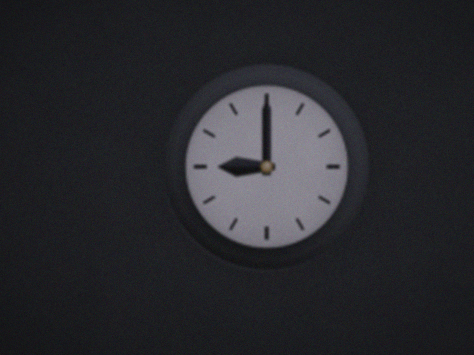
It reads h=9 m=0
